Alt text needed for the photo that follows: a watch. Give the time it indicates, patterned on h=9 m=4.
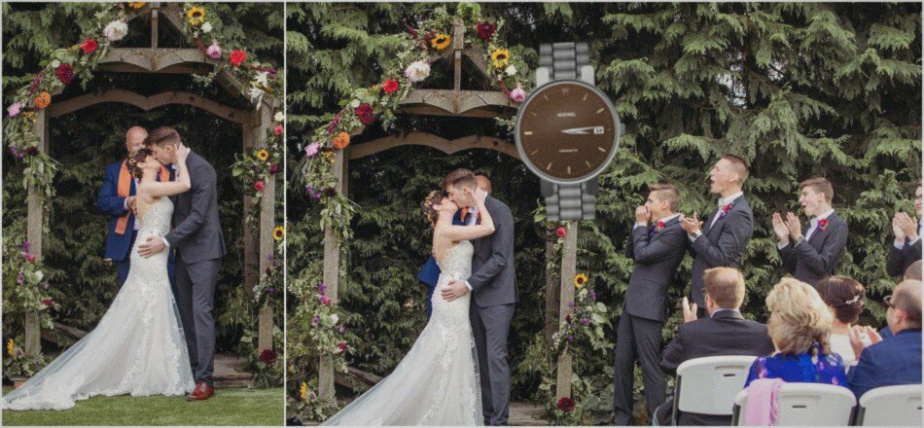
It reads h=3 m=14
